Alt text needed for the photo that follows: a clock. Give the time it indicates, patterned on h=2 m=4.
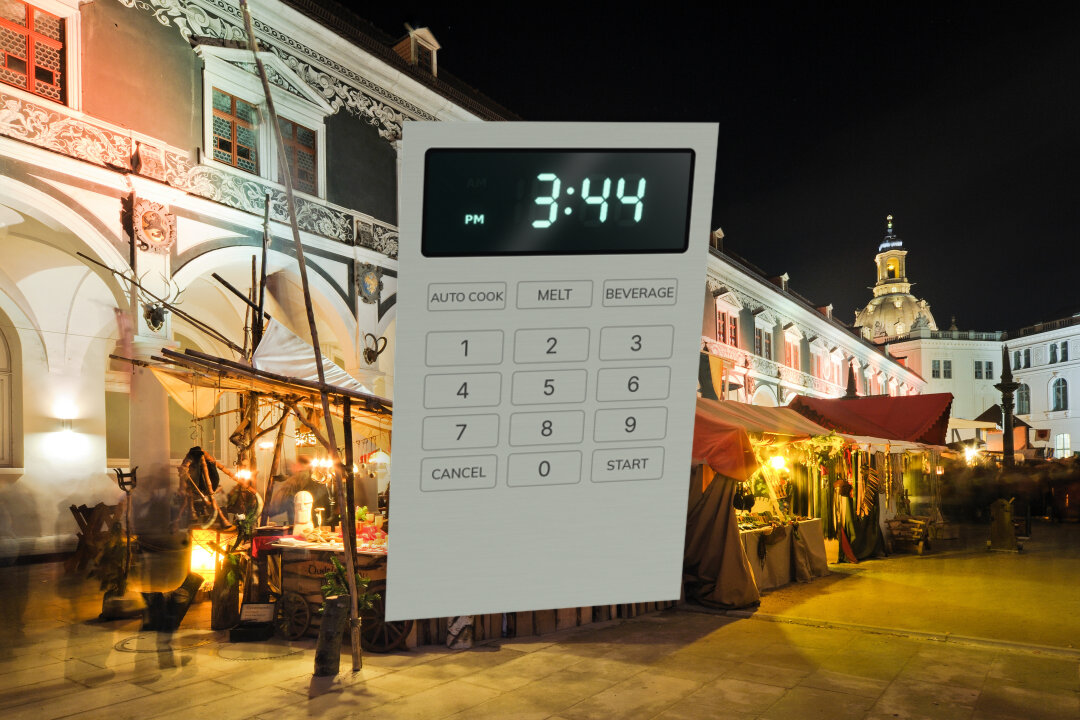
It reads h=3 m=44
